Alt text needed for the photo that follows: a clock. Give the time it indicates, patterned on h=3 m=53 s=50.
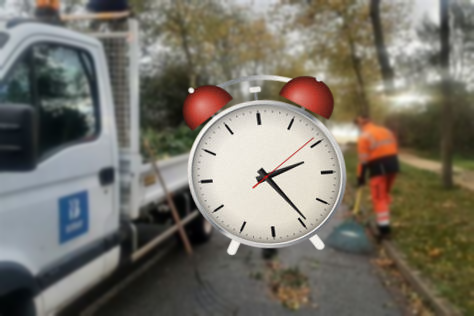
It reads h=2 m=24 s=9
